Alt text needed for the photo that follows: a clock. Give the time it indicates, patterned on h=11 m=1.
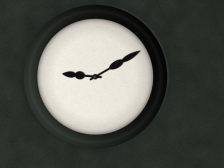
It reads h=9 m=10
